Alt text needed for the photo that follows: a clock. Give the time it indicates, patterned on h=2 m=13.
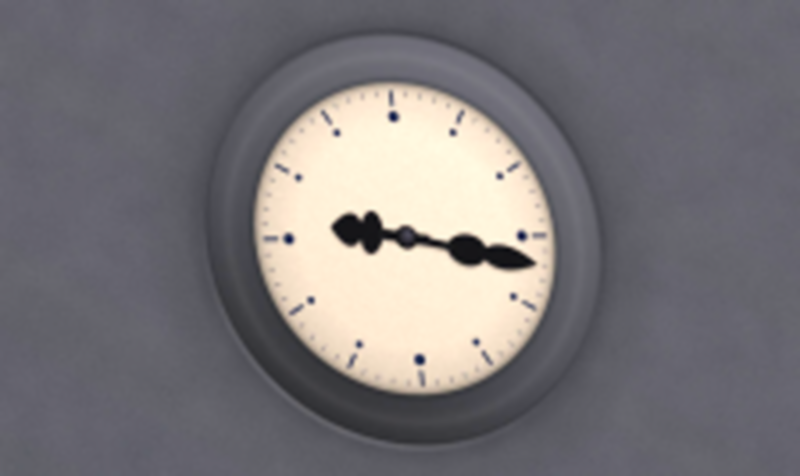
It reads h=9 m=17
